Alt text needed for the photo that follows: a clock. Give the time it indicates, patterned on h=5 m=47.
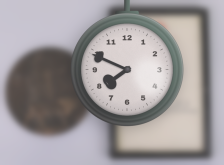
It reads h=7 m=49
